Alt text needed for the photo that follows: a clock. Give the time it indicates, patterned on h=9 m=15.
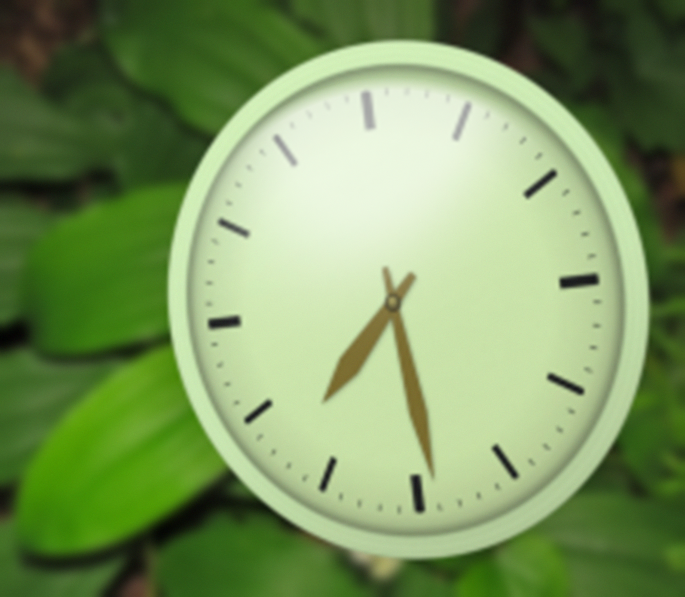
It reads h=7 m=29
